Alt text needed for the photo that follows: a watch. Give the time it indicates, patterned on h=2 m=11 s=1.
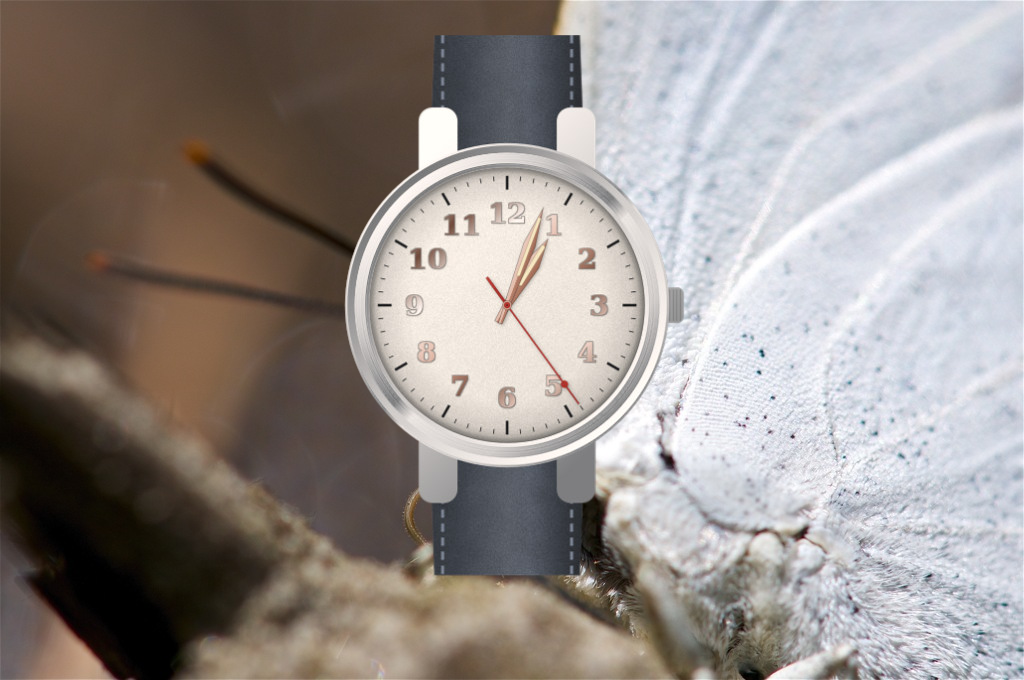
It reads h=1 m=3 s=24
